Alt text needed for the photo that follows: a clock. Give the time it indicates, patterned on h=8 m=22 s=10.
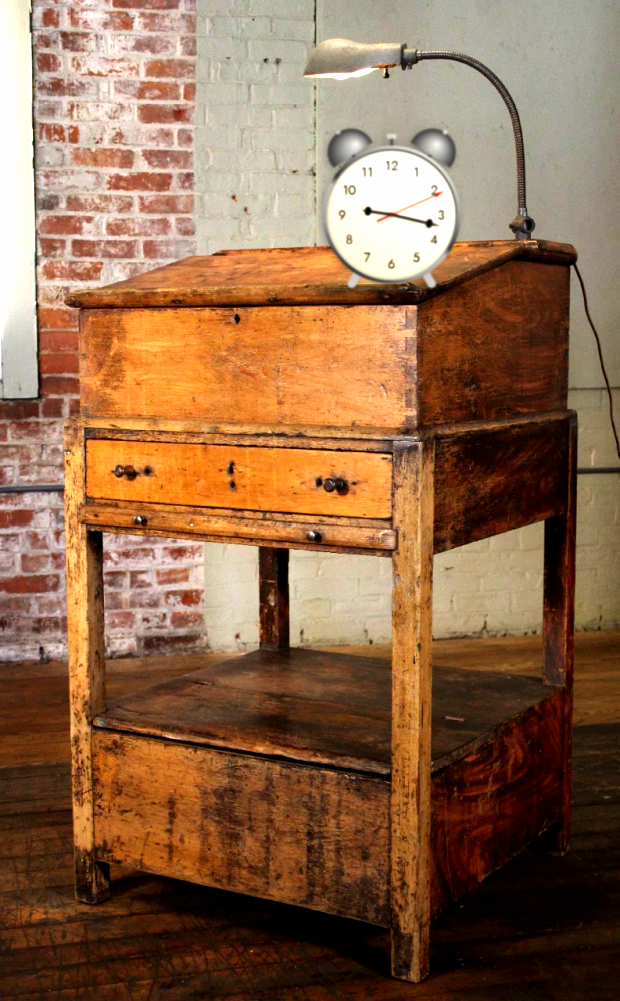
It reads h=9 m=17 s=11
